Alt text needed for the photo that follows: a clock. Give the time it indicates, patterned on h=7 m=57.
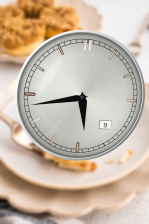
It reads h=5 m=43
